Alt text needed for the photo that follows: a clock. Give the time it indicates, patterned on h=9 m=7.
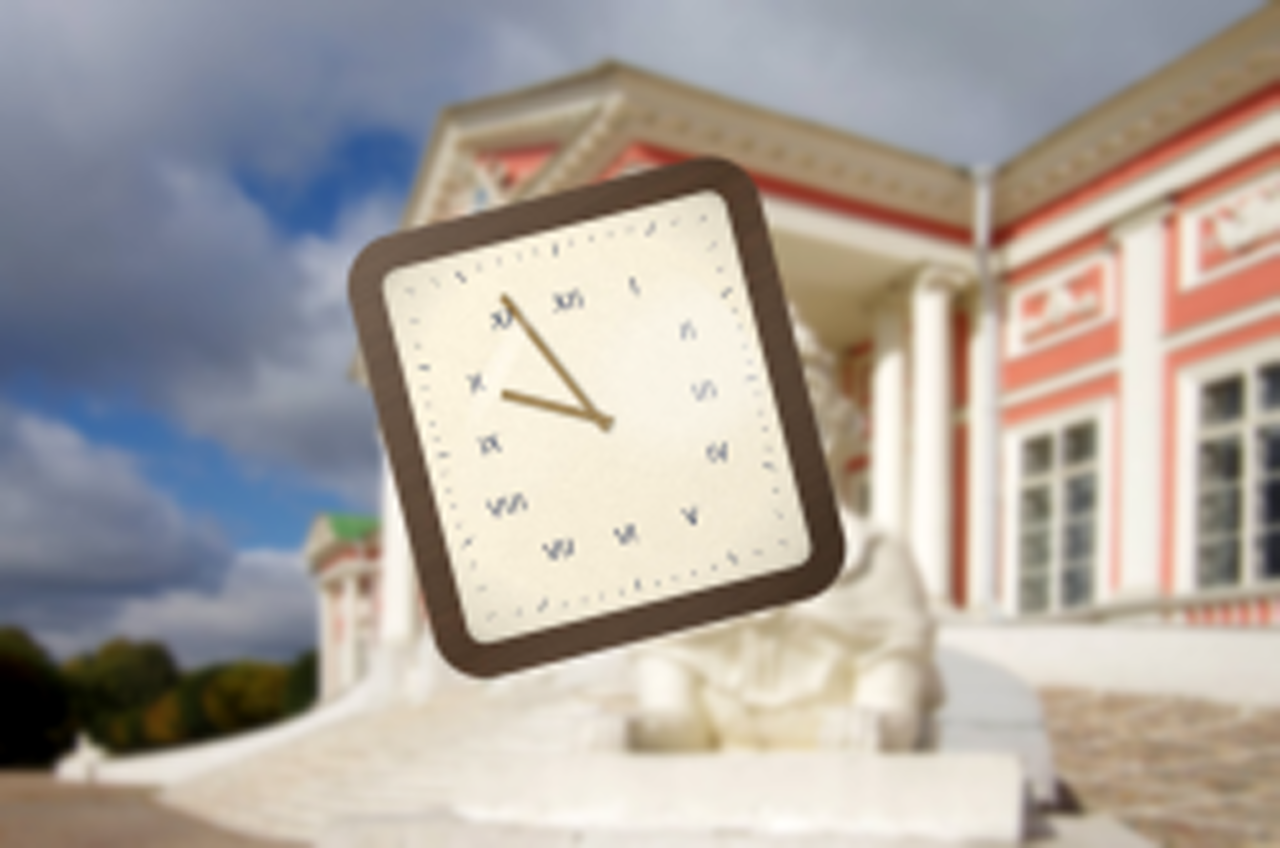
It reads h=9 m=56
